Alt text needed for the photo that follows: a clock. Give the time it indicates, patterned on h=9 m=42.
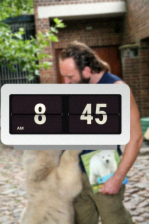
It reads h=8 m=45
